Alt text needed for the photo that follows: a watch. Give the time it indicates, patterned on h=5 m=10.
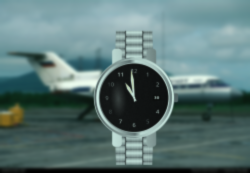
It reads h=10 m=59
